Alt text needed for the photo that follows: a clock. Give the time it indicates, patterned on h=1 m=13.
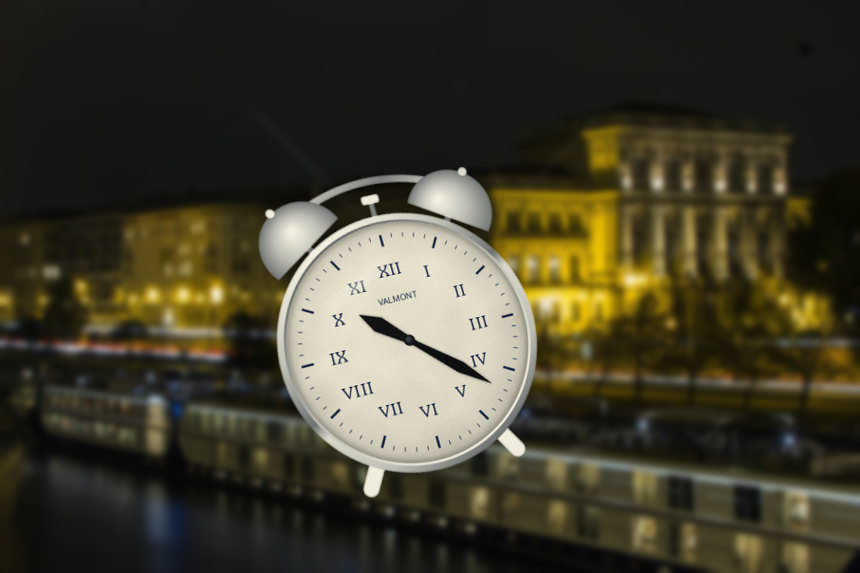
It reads h=10 m=22
